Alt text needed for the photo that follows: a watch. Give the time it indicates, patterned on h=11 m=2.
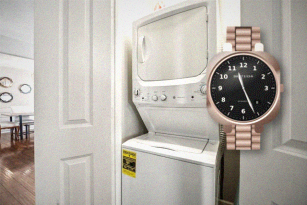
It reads h=11 m=26
